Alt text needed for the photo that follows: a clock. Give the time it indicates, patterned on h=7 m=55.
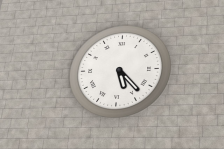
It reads h=5 m=23
